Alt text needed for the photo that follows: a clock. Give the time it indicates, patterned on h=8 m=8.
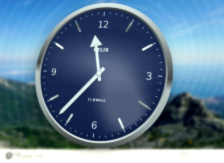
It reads h=11 m=37
